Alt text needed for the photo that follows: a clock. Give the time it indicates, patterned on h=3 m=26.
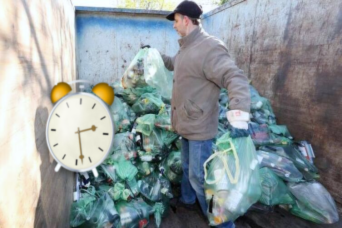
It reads h=2 m=28
